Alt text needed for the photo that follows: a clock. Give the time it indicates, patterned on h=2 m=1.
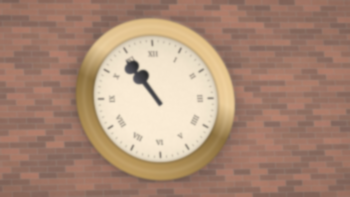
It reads h=10 m=54
